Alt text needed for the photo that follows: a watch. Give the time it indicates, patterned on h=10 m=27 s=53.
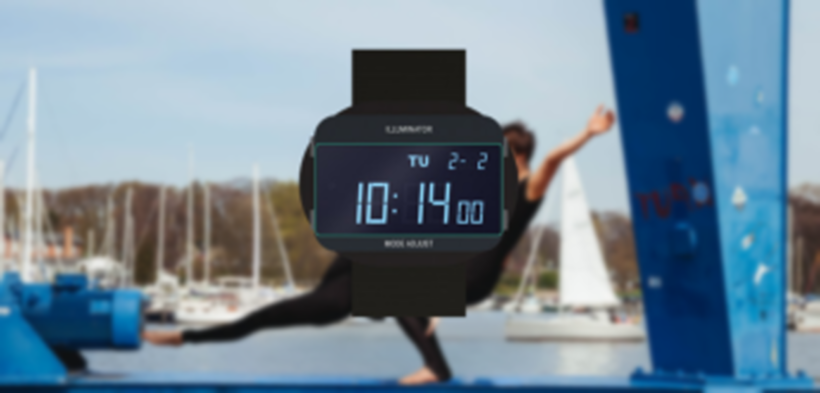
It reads h=10 m=14 s=0
